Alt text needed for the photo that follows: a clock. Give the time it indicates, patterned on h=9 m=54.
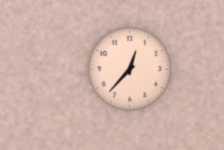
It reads h=12 m=37
